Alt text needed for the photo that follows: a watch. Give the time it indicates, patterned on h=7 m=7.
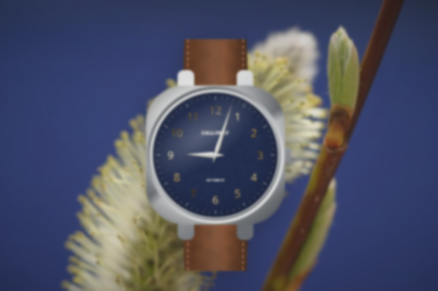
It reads h=9 m=3
